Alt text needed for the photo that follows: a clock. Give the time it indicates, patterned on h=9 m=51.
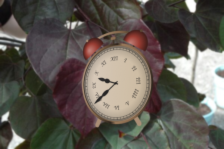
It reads h=9 m=39
